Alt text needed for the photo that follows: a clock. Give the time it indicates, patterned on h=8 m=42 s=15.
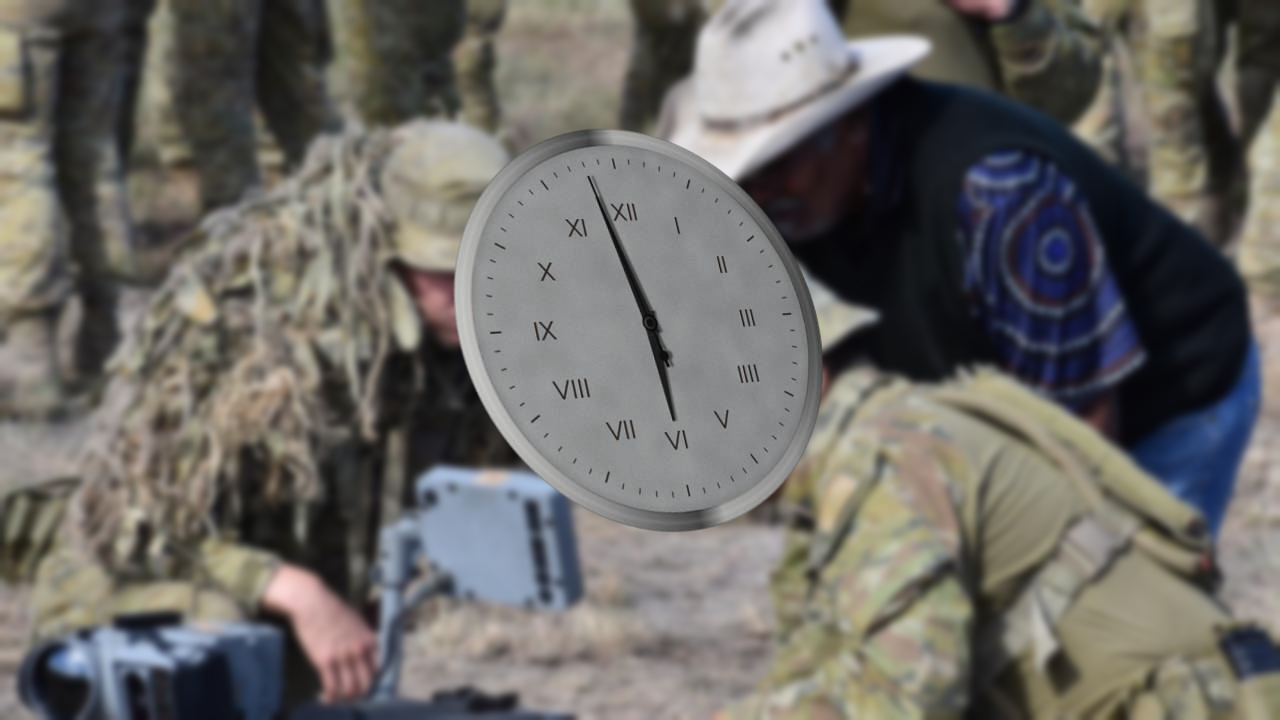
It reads h=5 m=57 s=58
